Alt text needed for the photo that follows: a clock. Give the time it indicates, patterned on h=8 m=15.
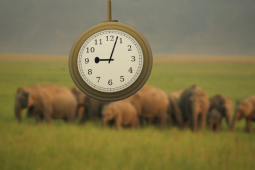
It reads h=9 m=3
